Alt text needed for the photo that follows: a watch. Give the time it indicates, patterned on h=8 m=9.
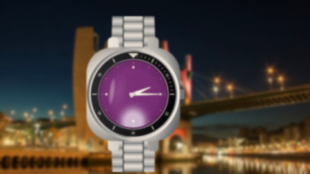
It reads h=2 m=15
